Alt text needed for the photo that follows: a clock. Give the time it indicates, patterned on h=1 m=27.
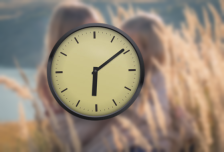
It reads h=6 m=9
